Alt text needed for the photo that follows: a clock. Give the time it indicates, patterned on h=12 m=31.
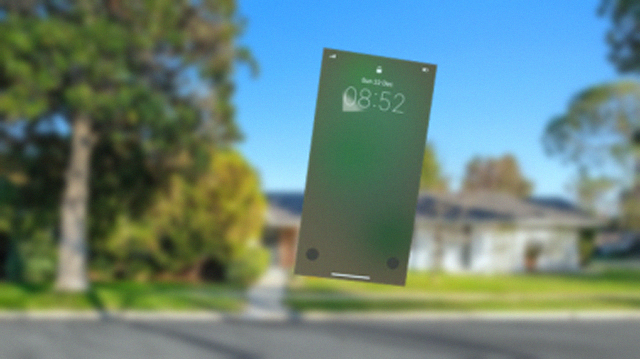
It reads h=8 m=52
